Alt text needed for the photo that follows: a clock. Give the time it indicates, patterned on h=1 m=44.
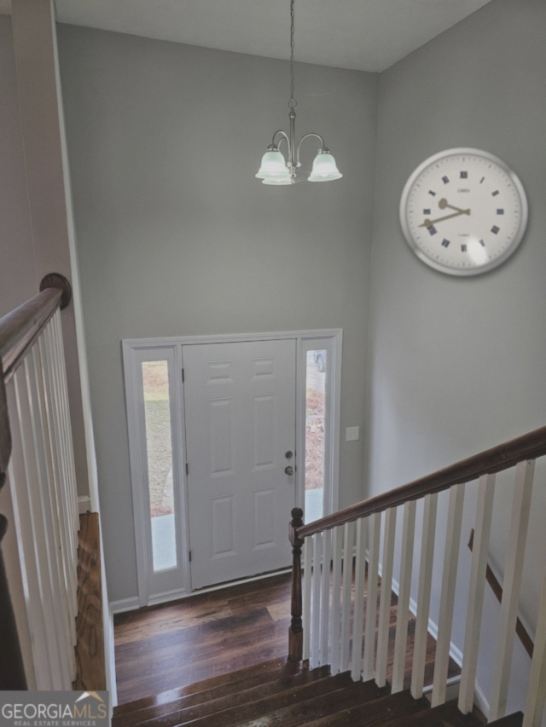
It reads h=9 m=42
